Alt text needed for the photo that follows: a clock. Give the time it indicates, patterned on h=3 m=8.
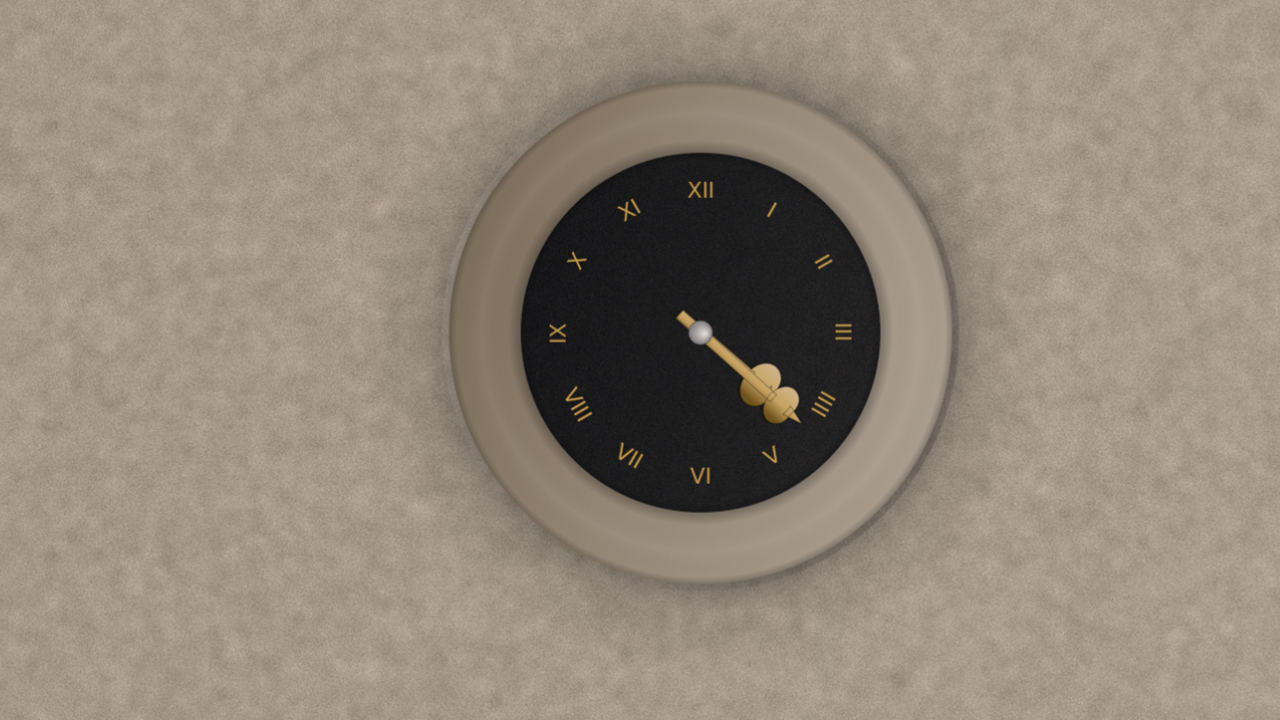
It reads h=4 m=22
